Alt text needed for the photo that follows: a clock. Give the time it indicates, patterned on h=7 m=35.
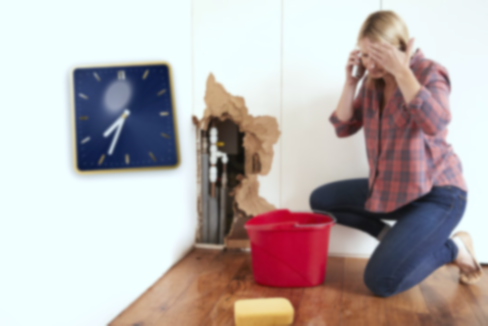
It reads h=7 m=34
